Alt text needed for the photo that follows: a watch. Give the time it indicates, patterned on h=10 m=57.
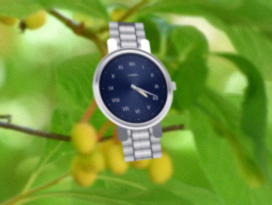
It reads h=4 m=19
